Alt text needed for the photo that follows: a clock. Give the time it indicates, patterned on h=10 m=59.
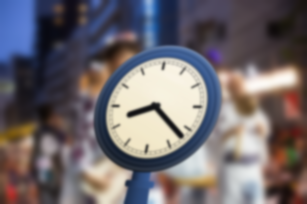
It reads h=8 m=22
